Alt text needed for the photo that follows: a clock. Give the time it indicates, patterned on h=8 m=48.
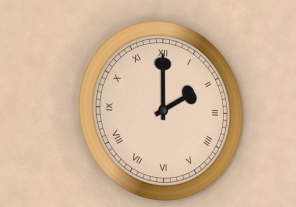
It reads h=2 m=0
